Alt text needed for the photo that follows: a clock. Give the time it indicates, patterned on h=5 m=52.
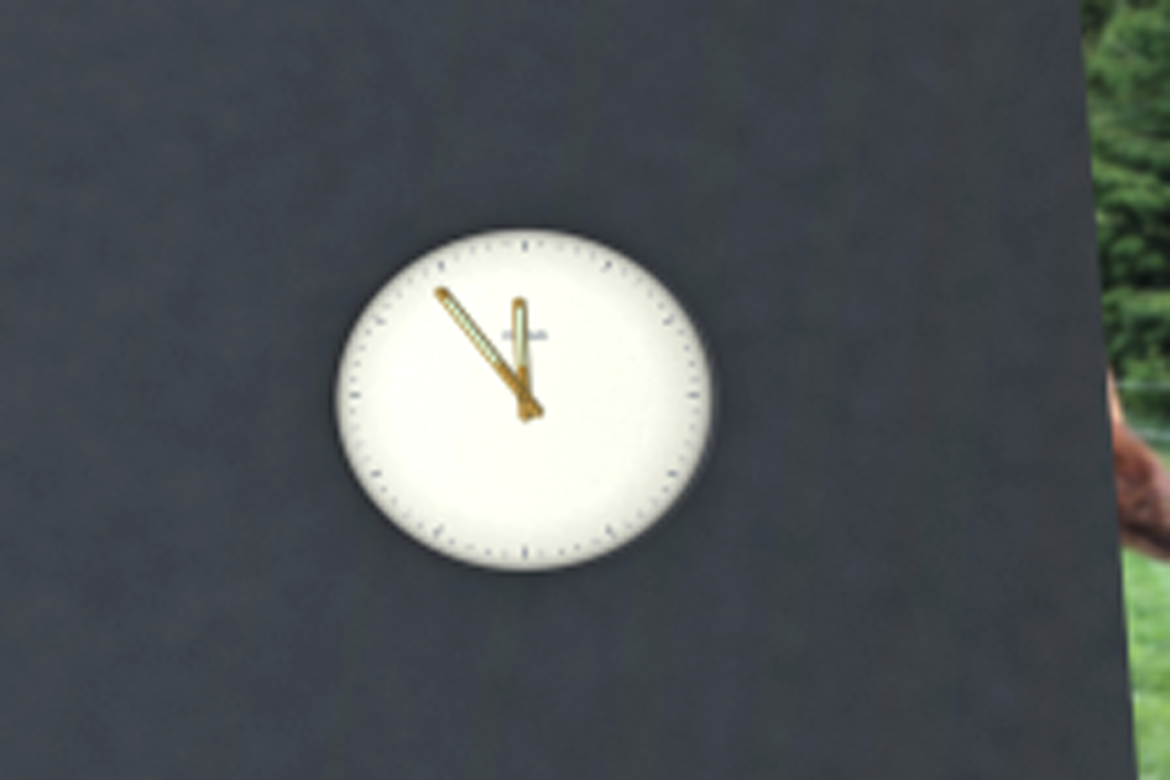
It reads h=11 m=54
